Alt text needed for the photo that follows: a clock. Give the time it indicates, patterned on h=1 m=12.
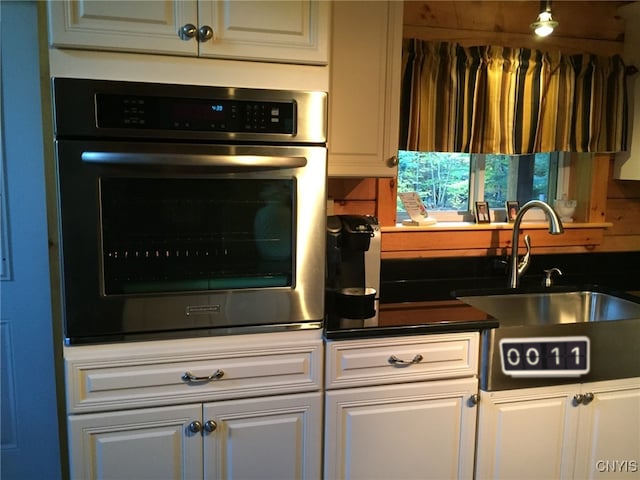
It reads h=0 m=11
